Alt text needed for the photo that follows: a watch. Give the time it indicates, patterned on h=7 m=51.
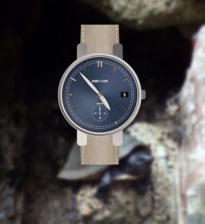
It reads h=4 m=53
